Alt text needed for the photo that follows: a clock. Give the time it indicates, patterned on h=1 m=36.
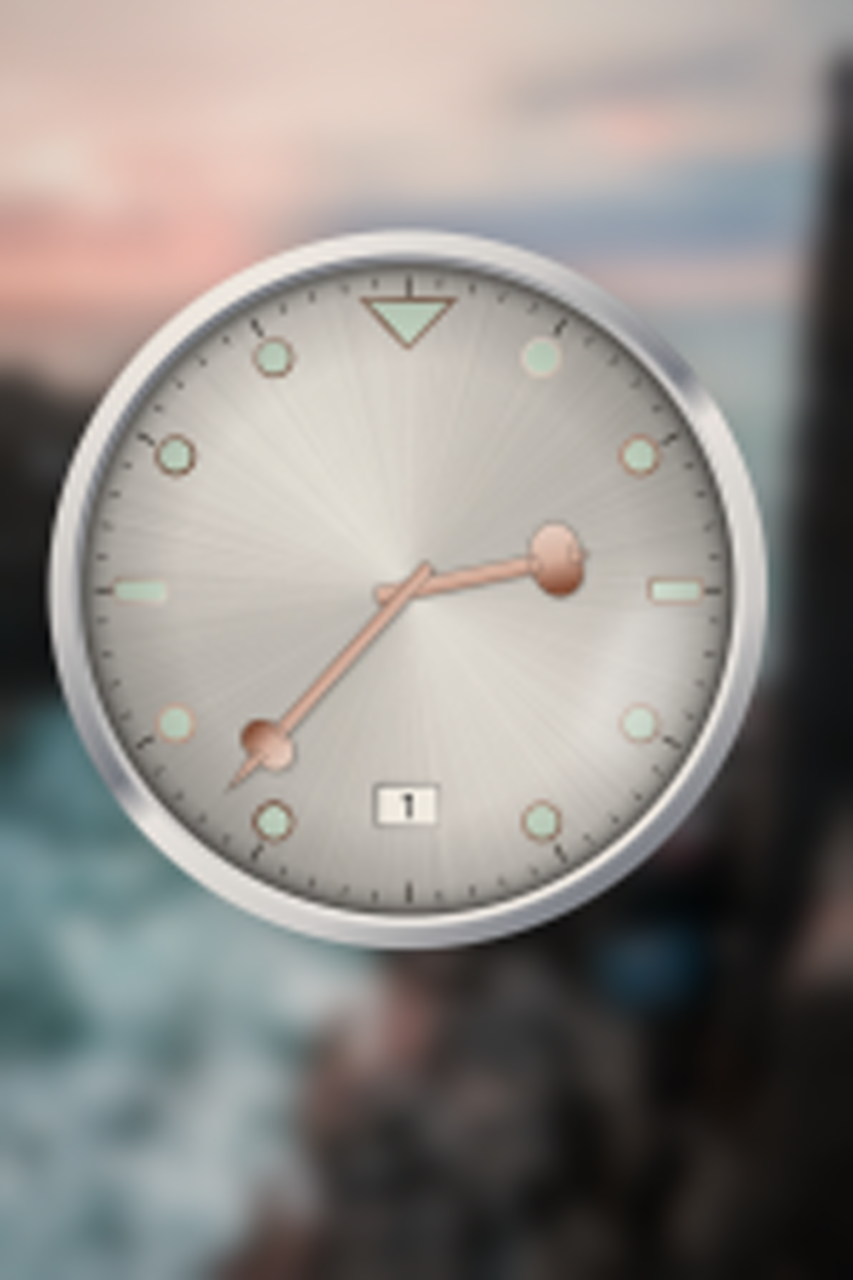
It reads h=2 m=37
